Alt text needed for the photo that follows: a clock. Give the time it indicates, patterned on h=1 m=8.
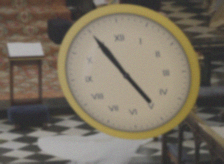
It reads h=4 m=55
